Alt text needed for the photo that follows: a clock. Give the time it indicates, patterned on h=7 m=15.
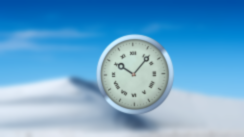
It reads h=10 m=7
